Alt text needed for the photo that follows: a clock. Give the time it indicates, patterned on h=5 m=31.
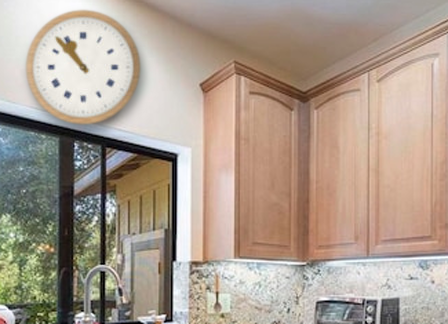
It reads h=10 m=53
